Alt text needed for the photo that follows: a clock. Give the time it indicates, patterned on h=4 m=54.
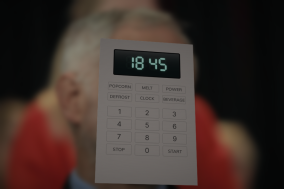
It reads h=18 m=45
